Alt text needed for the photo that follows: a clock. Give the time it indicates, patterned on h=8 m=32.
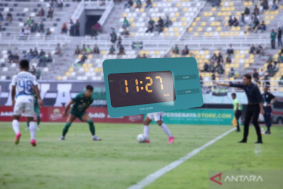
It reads h=11 m=27
